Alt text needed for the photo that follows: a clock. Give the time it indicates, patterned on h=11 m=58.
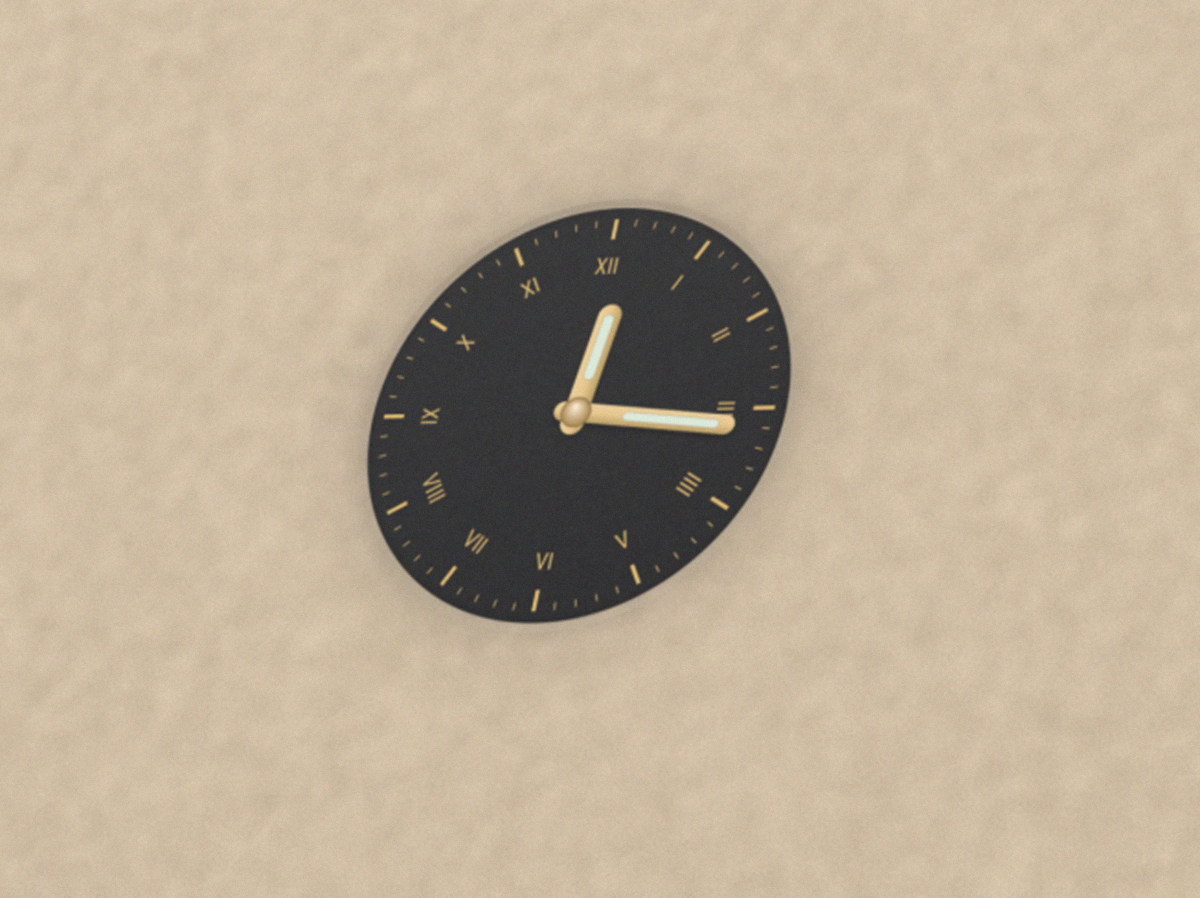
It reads h=12 m=16
